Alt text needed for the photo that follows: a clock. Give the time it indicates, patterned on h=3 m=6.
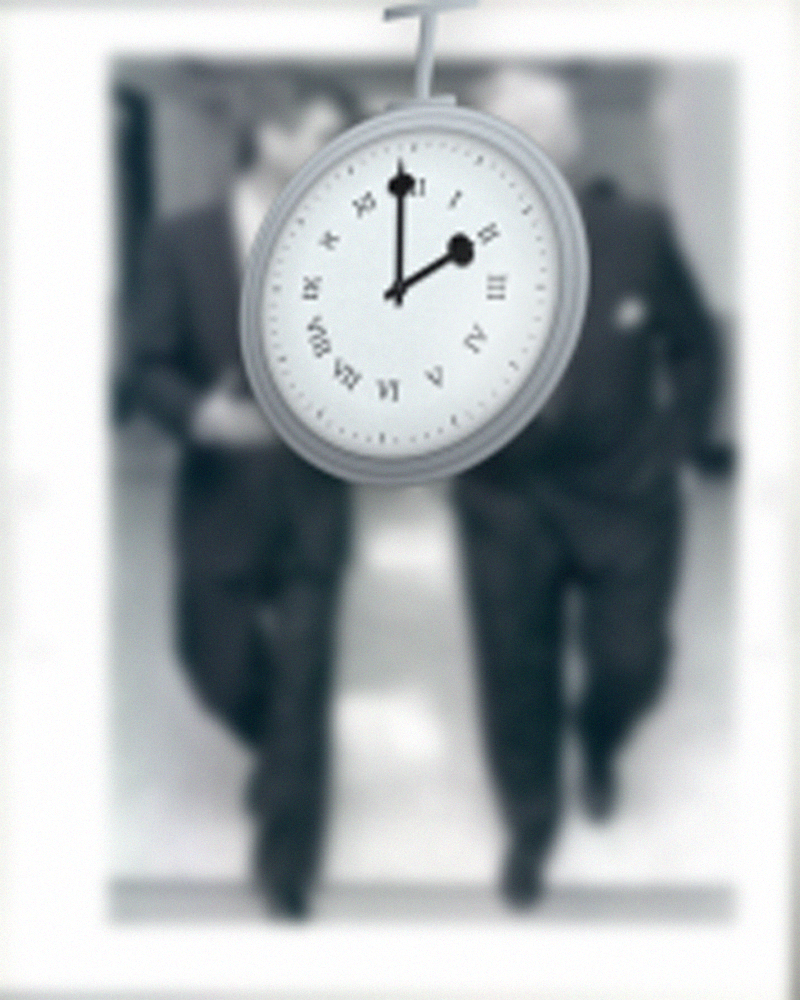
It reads h=1 m=59
